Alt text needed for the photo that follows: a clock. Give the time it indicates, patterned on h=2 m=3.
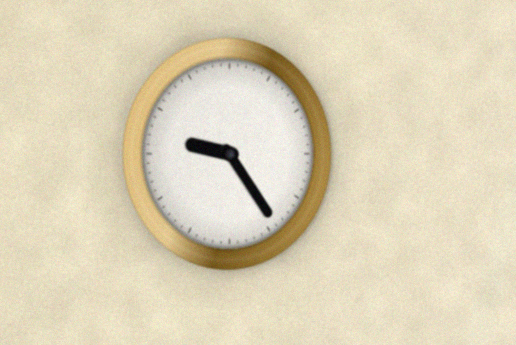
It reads h=9 m=24
